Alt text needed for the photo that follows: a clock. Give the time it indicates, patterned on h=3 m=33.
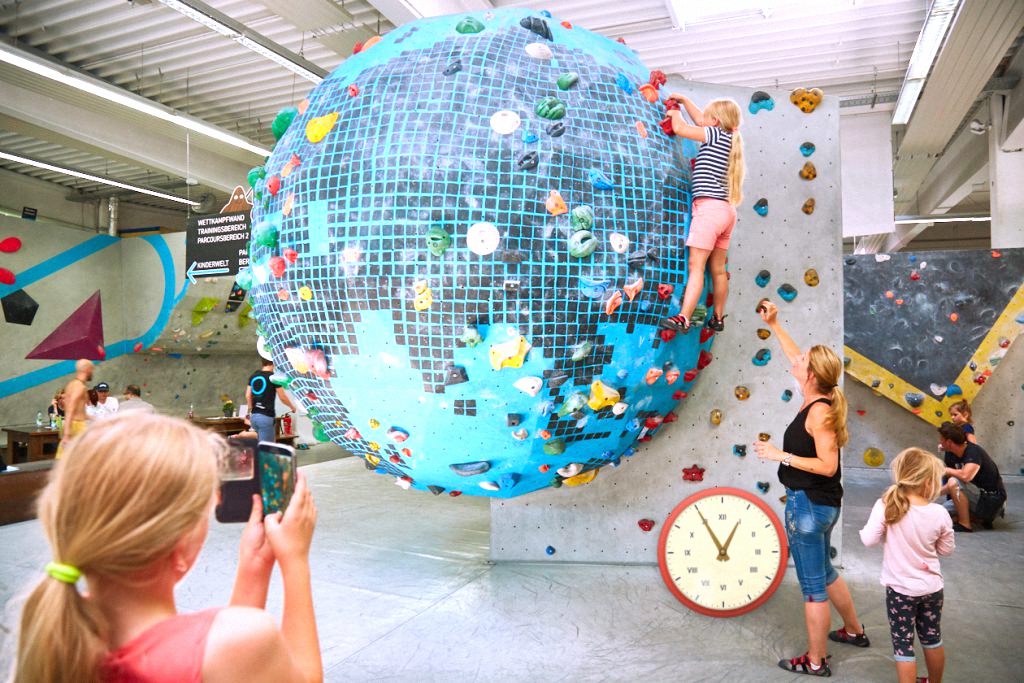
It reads h=12 m=55
